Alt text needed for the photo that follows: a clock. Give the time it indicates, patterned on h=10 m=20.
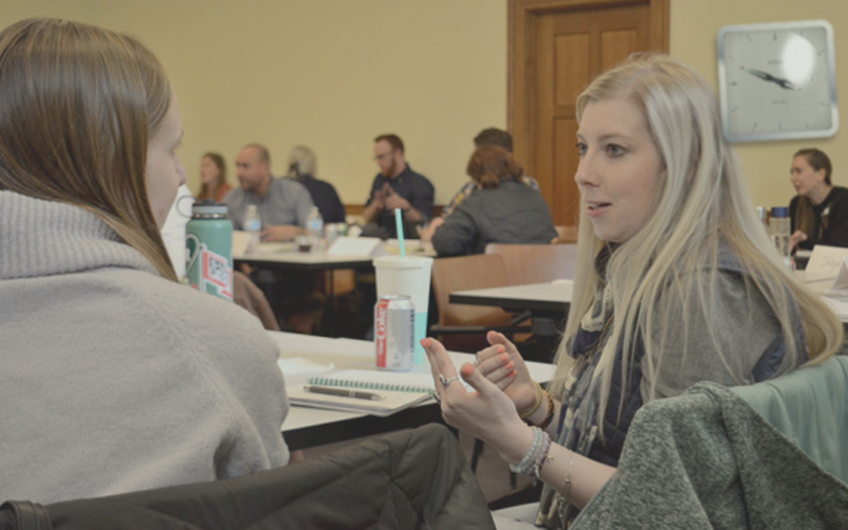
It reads h=3 m=49
